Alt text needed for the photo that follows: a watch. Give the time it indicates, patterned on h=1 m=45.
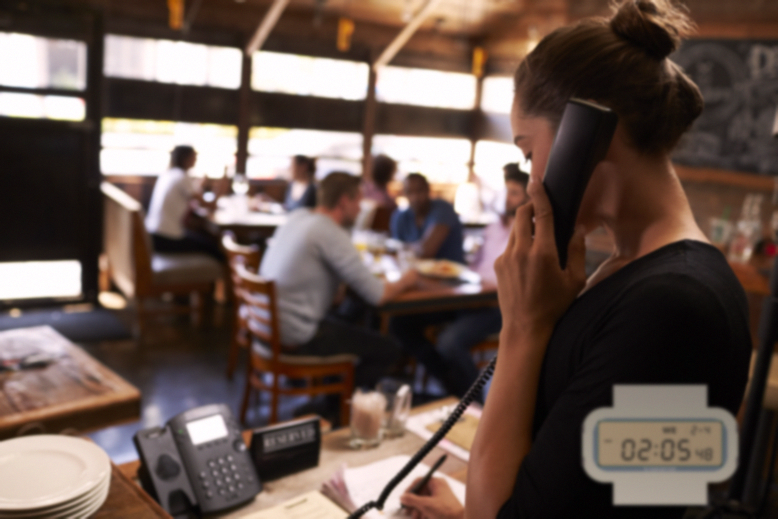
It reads h=2 m=5
